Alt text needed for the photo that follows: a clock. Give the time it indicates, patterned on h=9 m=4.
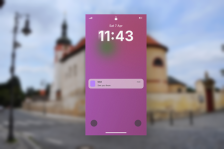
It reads h=11 m=43
